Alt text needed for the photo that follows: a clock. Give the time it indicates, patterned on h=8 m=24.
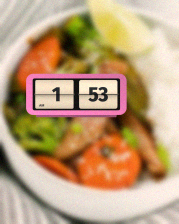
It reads h=1 m=53
